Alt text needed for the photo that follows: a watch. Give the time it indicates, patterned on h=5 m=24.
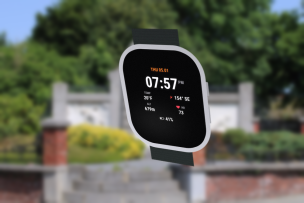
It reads h=7 m=57
